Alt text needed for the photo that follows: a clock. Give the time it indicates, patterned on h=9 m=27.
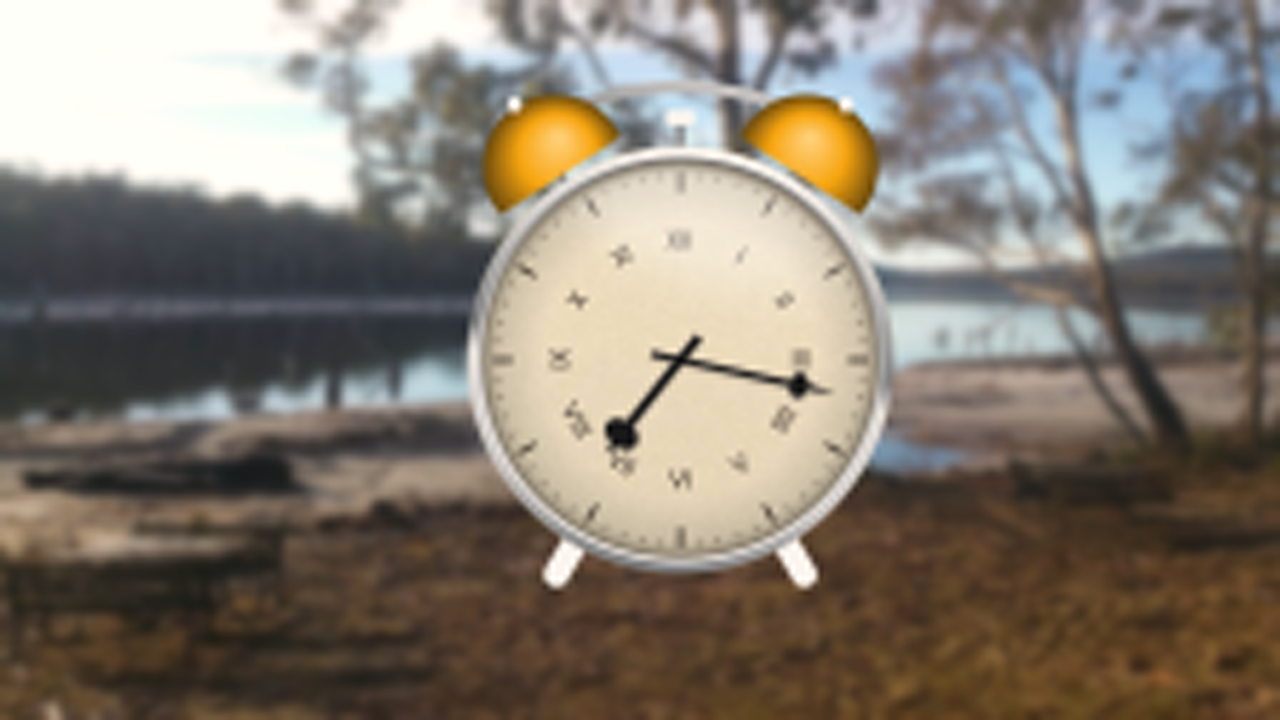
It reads h=7 m=17
